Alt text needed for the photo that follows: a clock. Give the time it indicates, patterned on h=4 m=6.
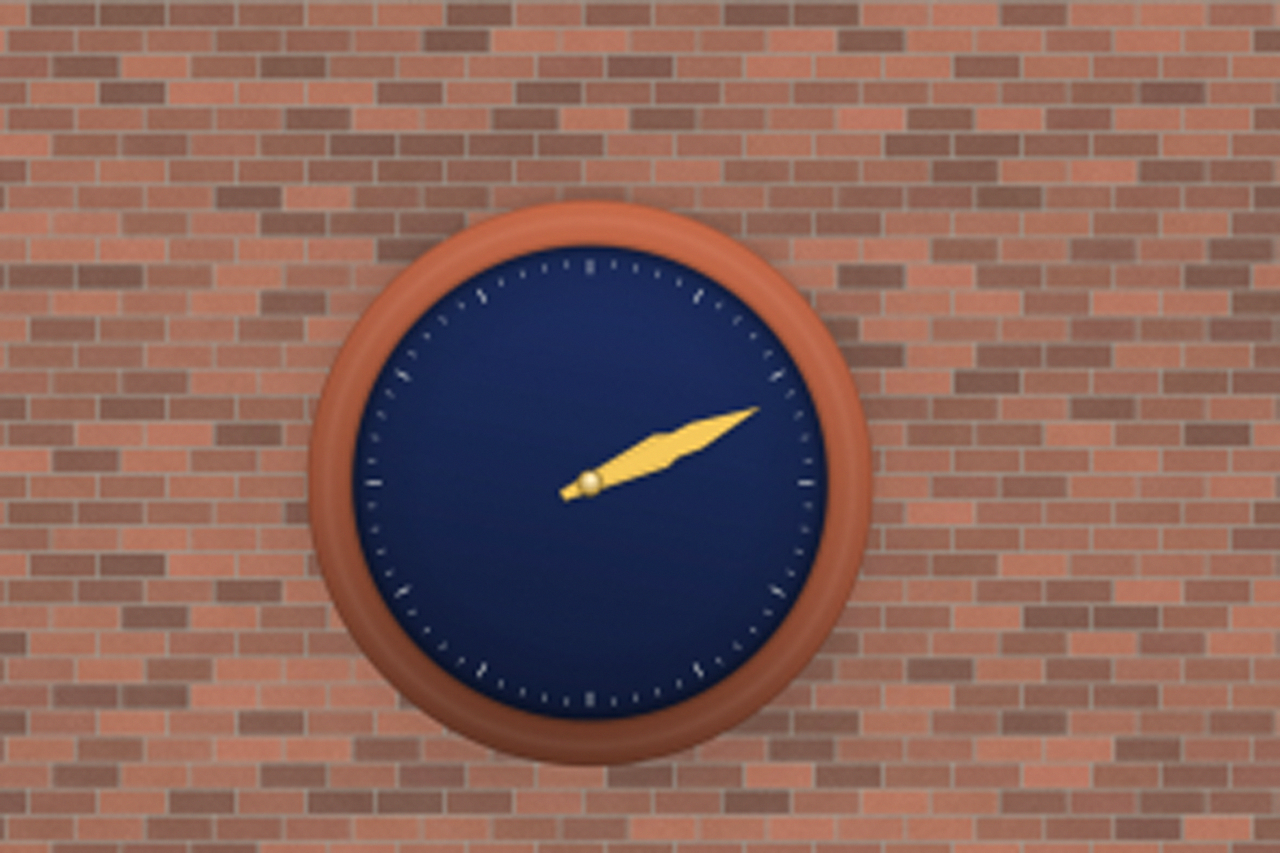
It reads h=2 m=11
